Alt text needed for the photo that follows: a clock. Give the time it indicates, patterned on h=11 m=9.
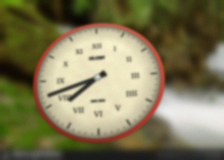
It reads h=7 m=42
